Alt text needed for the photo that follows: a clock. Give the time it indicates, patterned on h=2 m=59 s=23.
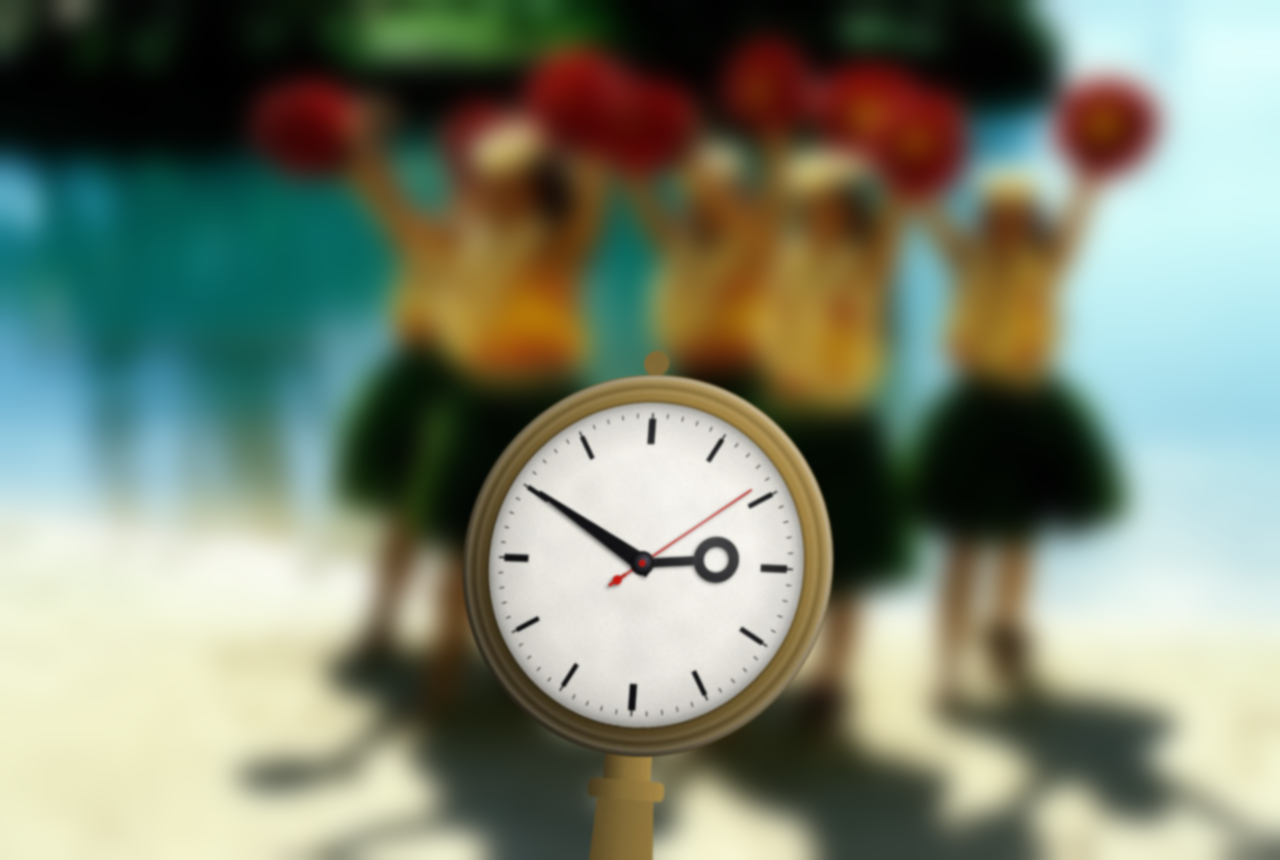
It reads h=2 m=50 s=9
